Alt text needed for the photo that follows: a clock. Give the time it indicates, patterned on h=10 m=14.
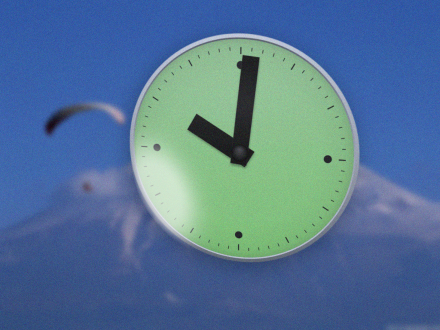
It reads h=10 m=1
